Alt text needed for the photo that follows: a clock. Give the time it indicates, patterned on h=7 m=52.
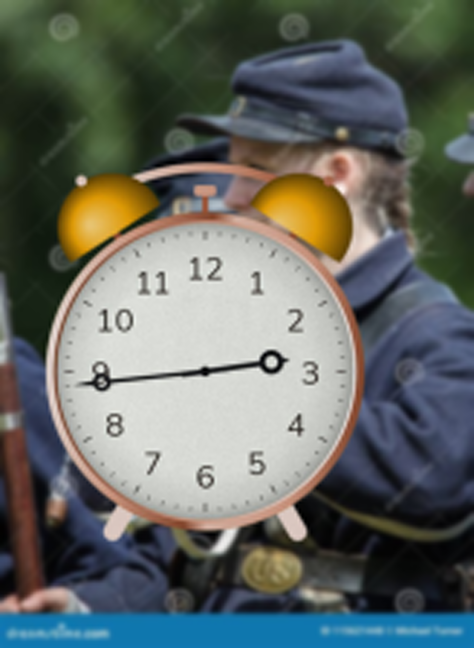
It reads h=2 m=44
